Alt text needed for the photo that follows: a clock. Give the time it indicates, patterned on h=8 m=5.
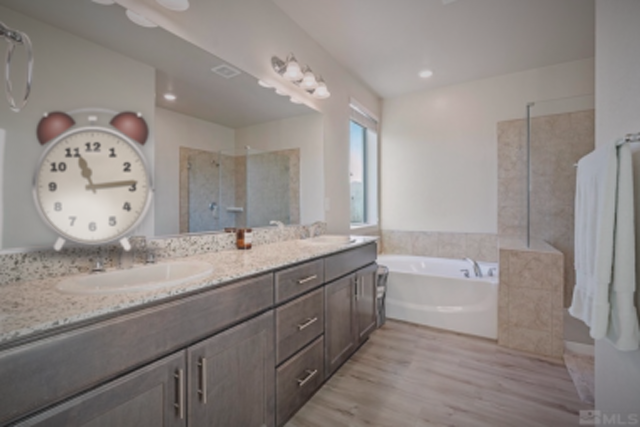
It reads h=11 m=14
